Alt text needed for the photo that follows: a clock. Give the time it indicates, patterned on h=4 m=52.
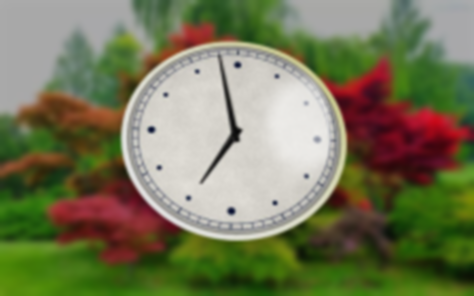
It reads h=6 m=58
